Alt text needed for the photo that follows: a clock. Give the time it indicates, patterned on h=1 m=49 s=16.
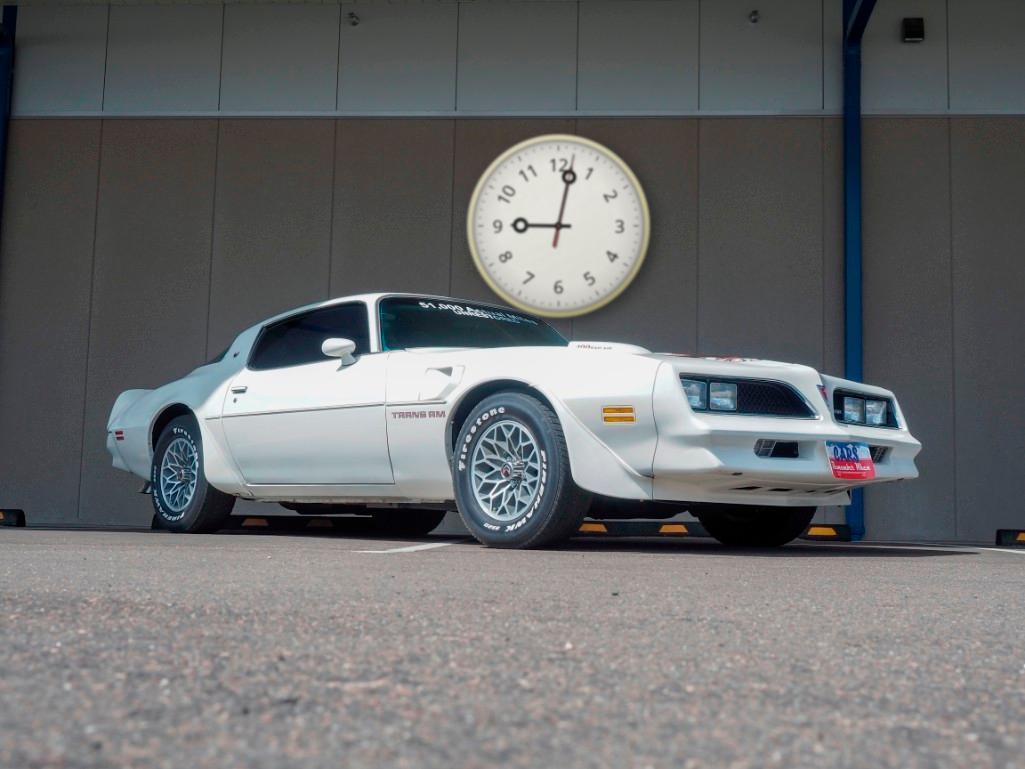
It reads h=9 m=2 s=2
